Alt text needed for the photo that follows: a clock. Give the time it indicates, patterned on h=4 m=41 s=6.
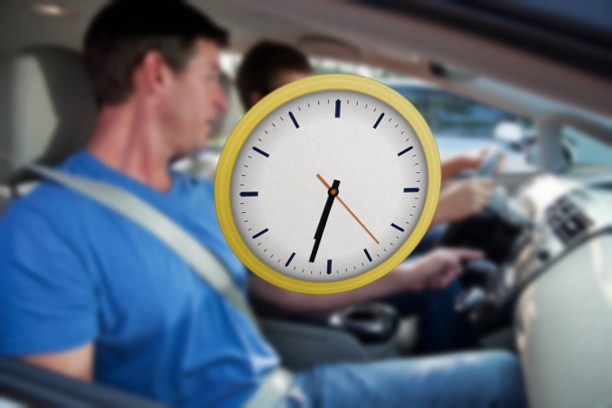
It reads h=6 m=32 s=23
